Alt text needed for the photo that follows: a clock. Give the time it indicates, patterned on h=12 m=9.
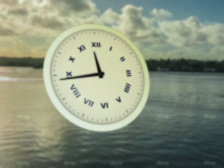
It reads h=11 m=44
